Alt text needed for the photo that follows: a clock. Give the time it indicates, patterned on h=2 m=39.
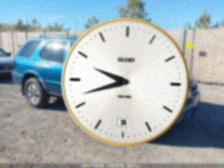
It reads h=9 m=42
